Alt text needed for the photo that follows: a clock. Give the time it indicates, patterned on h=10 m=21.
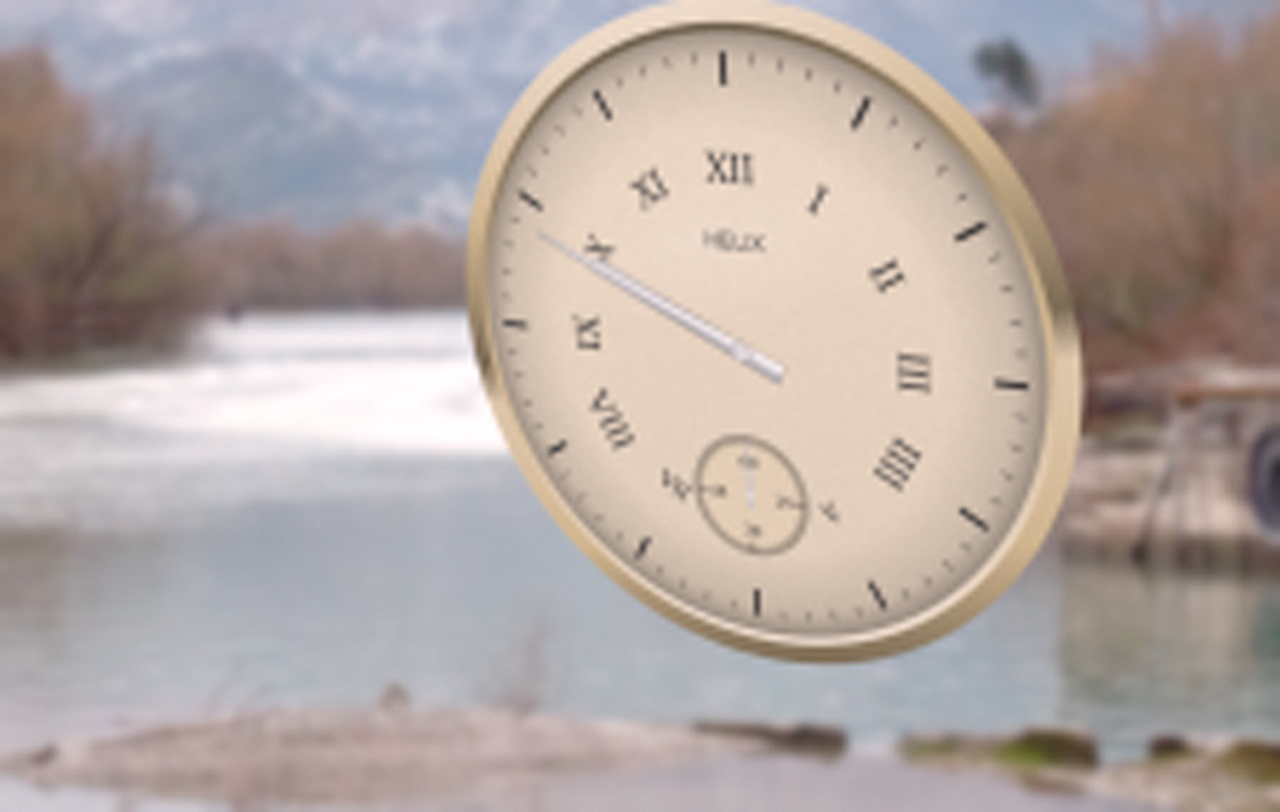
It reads h=9 m=49
